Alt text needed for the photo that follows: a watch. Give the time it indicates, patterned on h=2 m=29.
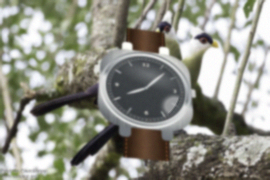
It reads h=8 m=7
